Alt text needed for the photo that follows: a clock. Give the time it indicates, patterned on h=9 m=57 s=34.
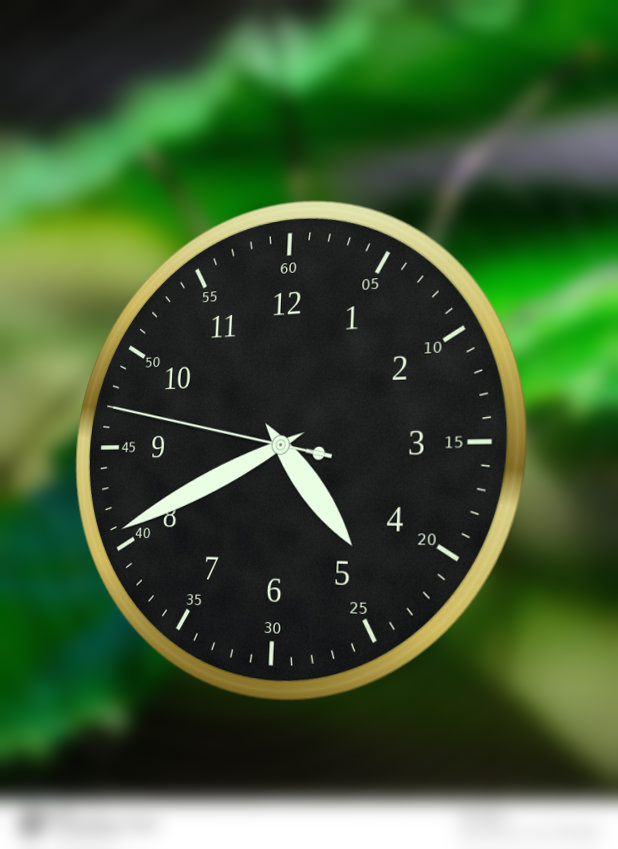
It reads h=4 m=40 s=47
